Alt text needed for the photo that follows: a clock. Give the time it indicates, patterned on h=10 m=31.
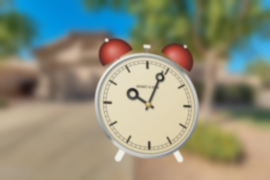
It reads h=10 m=4
